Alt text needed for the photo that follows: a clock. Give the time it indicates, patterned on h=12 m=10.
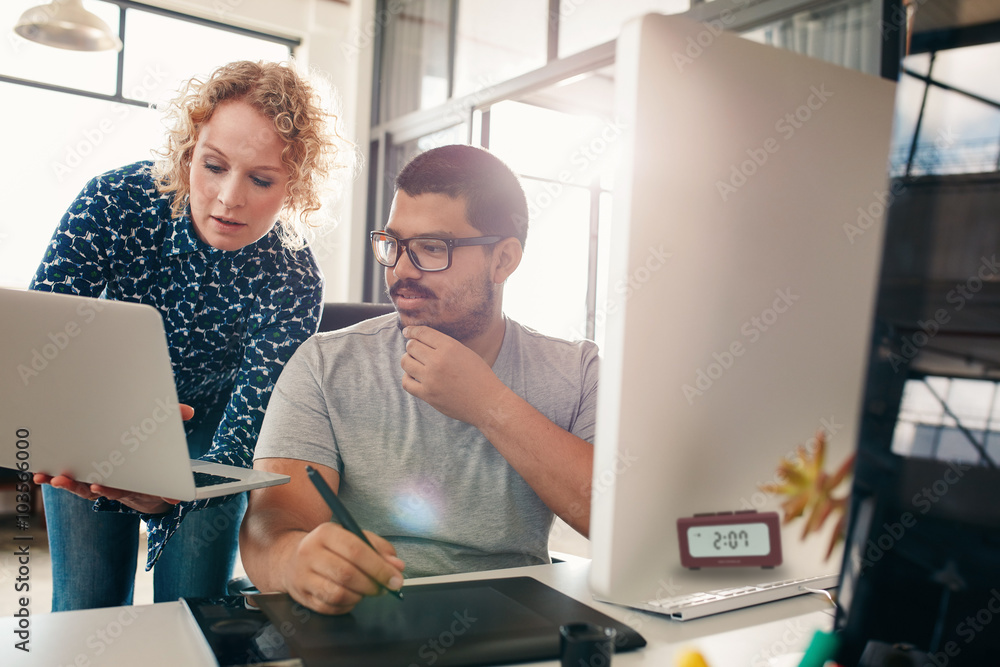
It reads h=2 m=7
